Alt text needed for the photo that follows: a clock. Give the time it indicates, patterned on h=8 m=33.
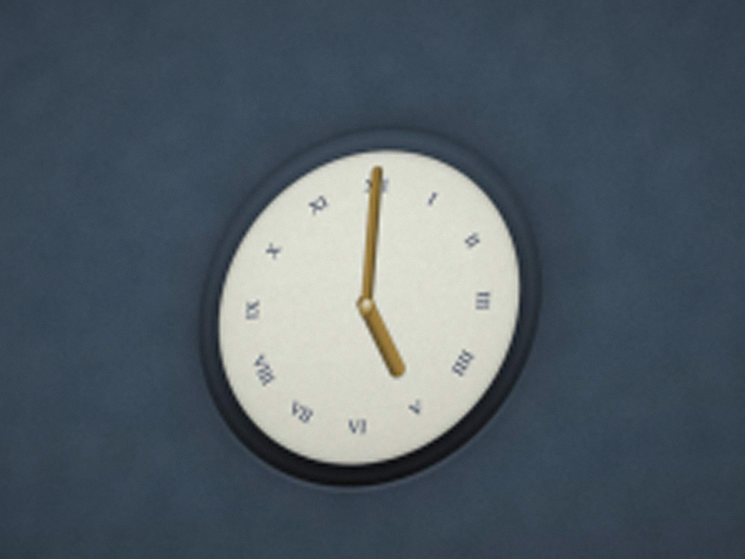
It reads h=5 m=0
